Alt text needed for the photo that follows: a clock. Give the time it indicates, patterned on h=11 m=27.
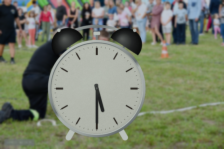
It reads h=5 m=30
